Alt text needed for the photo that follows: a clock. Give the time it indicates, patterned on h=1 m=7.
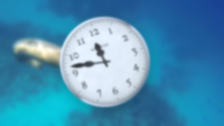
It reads h=11 m=47
